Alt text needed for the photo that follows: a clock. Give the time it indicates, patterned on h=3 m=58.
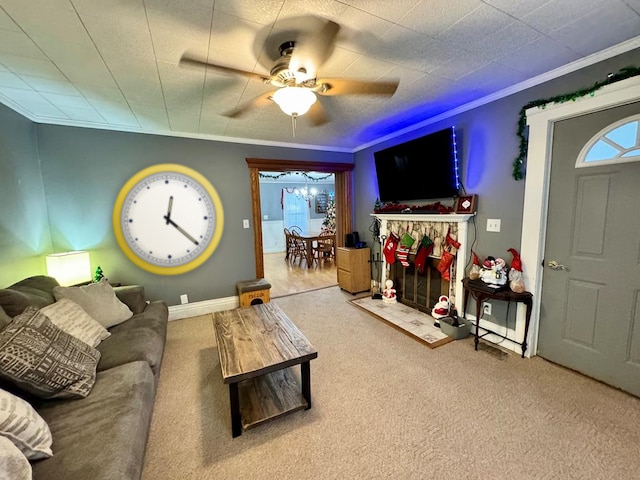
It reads h=12 m=22
